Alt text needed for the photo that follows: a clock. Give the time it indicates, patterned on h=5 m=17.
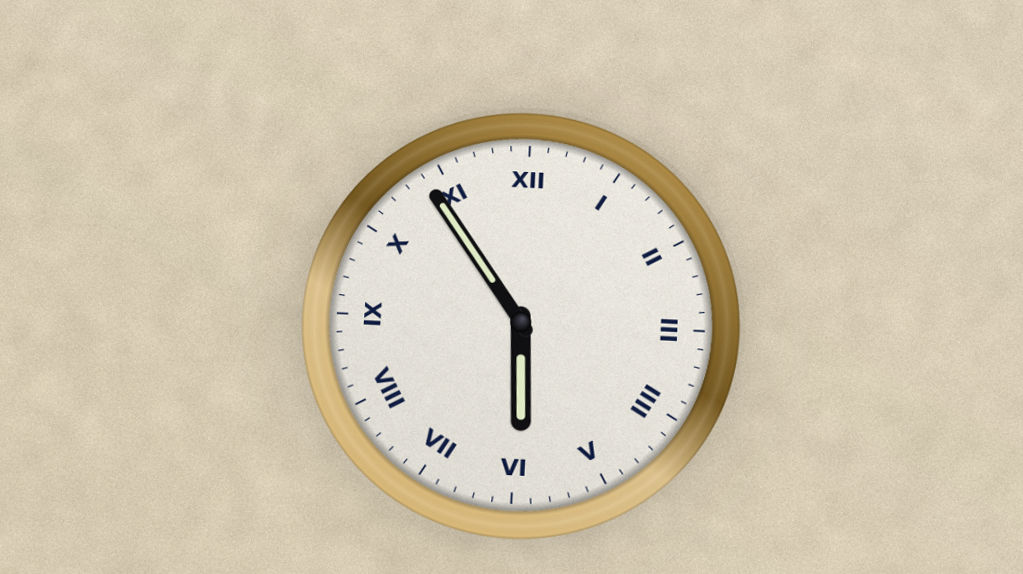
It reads h=5 m=54
